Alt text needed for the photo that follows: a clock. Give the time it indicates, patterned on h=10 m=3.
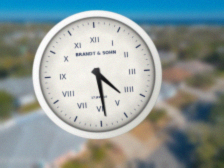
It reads h=4 m=29
